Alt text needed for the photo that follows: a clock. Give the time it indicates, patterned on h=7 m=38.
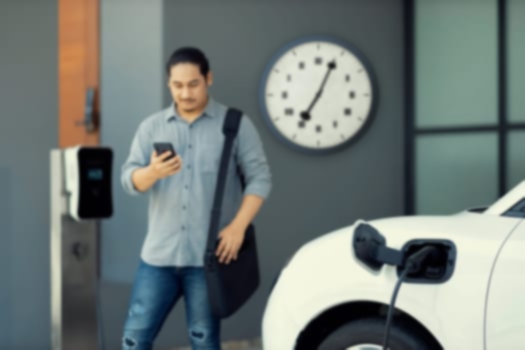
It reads h=7 m=4
